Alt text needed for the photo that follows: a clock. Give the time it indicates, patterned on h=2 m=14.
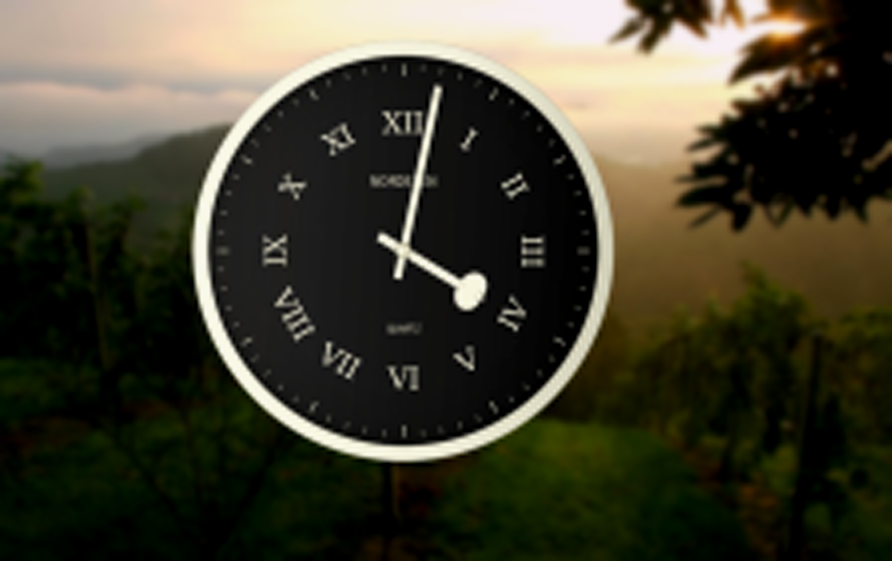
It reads h=4 m=2
